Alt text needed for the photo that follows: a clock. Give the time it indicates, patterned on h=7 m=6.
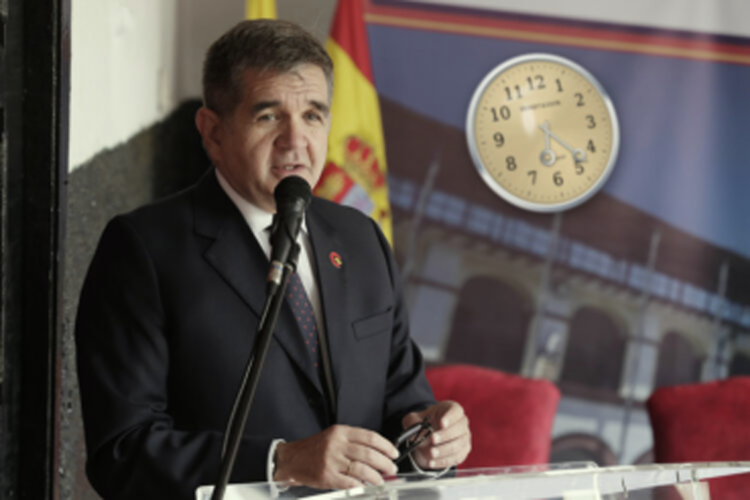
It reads h=6 m=23
